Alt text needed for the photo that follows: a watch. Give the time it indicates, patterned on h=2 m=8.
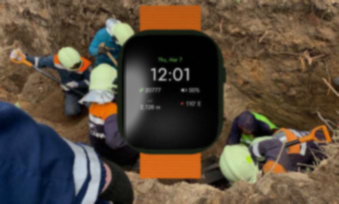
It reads h=12 m=1
